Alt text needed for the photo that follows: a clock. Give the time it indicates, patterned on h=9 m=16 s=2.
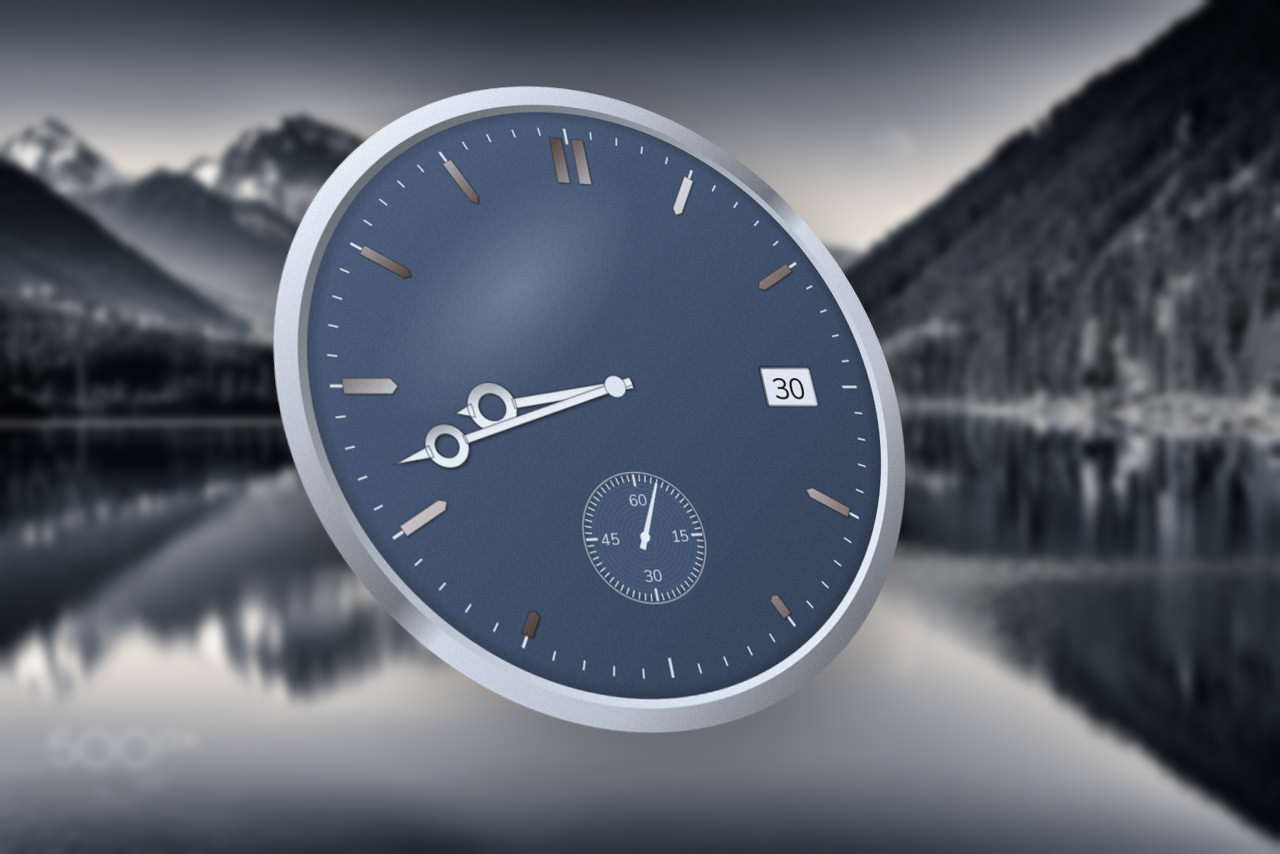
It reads h=8 m=42 s=4
